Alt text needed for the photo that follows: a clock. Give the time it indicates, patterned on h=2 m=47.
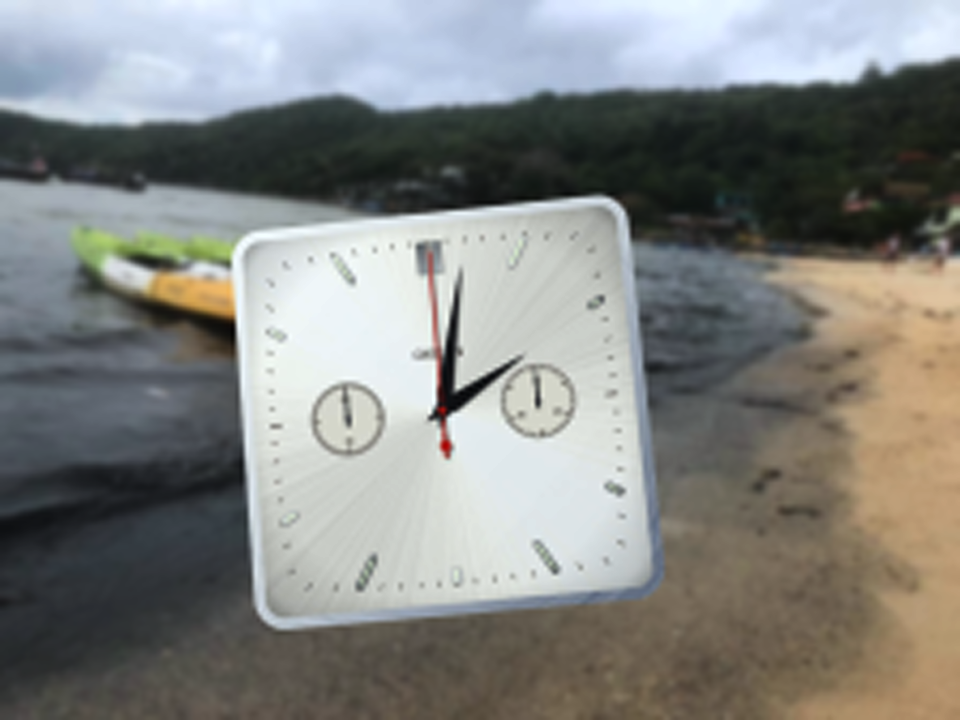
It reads h=2 m=2
